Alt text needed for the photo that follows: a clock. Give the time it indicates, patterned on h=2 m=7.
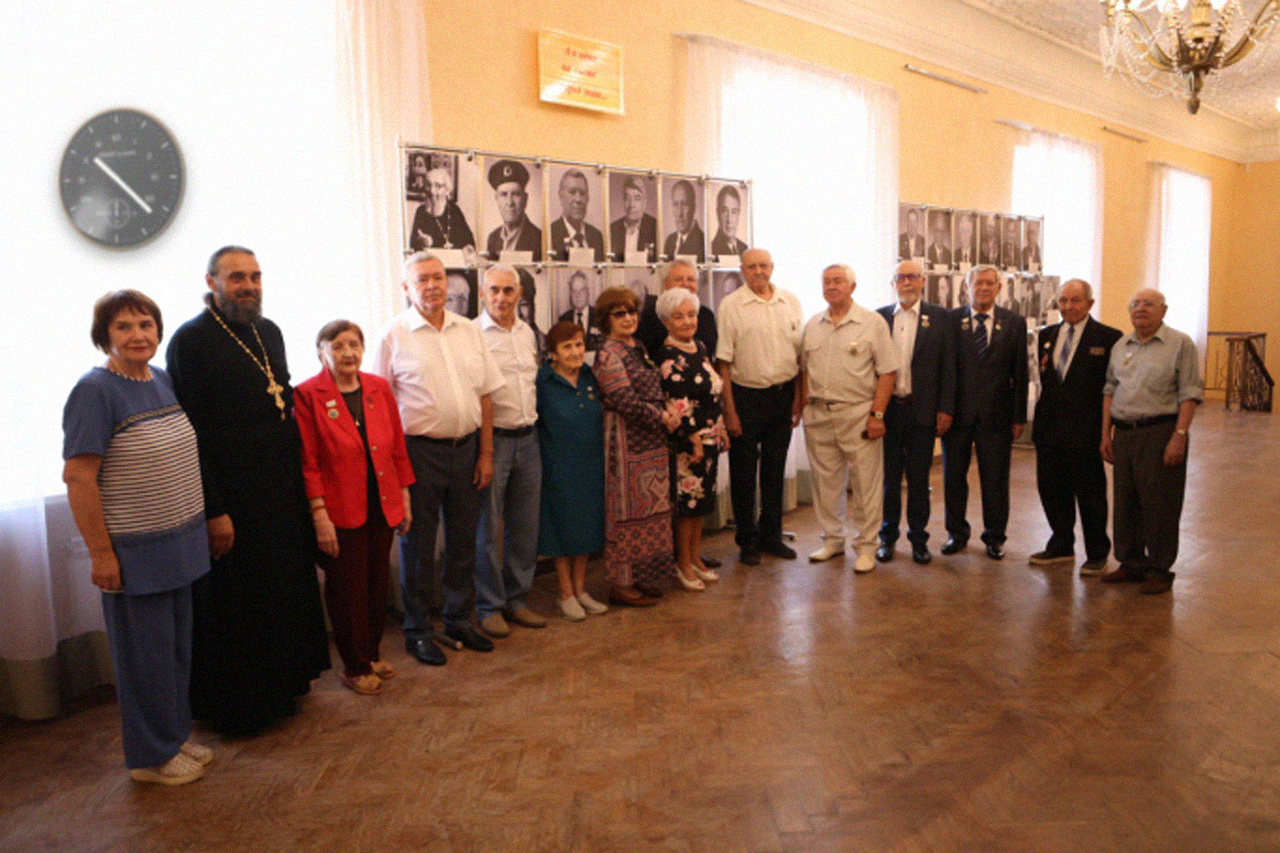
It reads h=10 m=22
